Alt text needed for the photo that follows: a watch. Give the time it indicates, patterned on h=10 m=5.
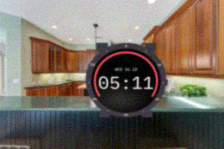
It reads h=5 m=11
